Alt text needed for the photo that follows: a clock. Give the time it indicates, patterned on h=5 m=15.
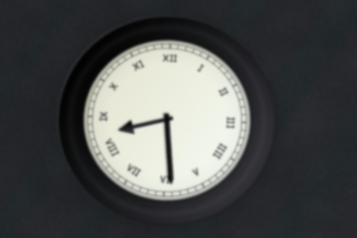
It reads h=8 m=29
